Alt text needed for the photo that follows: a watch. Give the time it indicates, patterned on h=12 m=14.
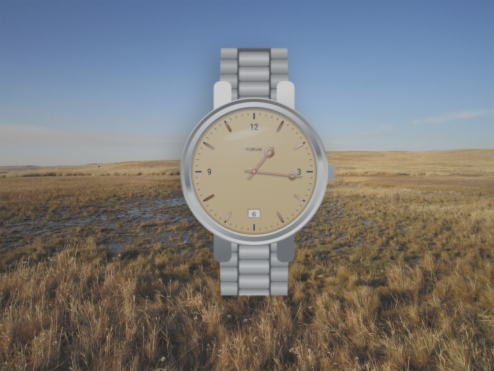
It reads h=1 m=16
